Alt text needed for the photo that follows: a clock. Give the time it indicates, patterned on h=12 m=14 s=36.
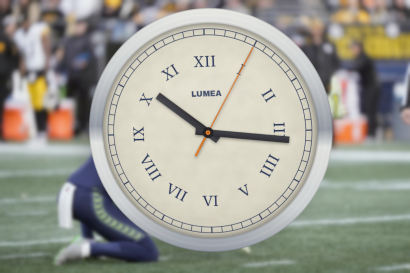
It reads h=10 m=16 s=5
